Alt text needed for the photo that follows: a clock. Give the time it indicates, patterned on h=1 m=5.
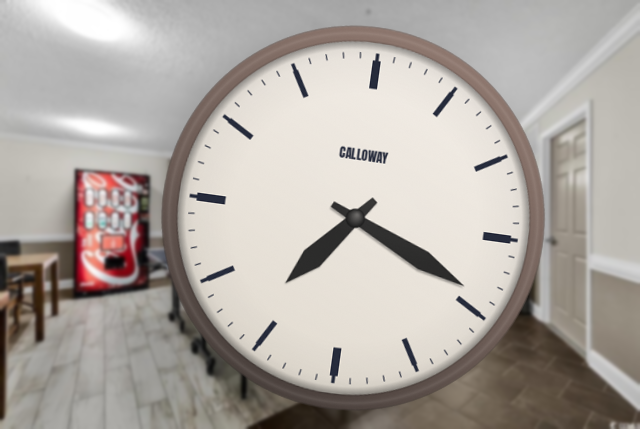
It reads h=7 m=19
